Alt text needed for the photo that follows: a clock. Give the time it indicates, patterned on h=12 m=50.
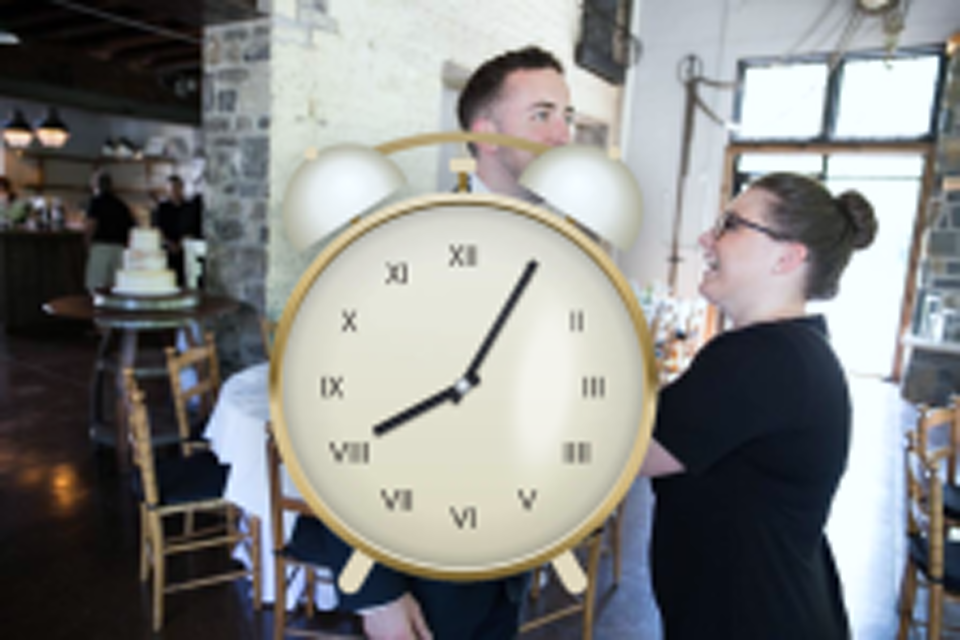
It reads h=8 m=5
